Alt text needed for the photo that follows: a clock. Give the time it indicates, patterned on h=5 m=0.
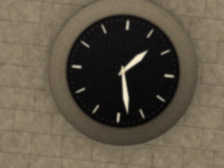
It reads h=1 m=28
